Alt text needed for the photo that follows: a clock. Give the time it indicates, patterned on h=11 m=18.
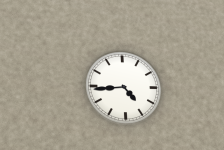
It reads h=4 m=44
